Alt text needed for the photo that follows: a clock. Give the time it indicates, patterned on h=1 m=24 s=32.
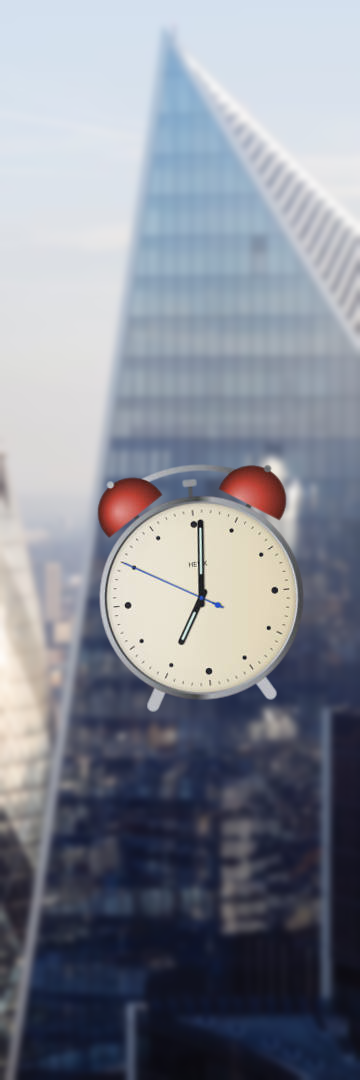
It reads h=7 m=0 s=50
